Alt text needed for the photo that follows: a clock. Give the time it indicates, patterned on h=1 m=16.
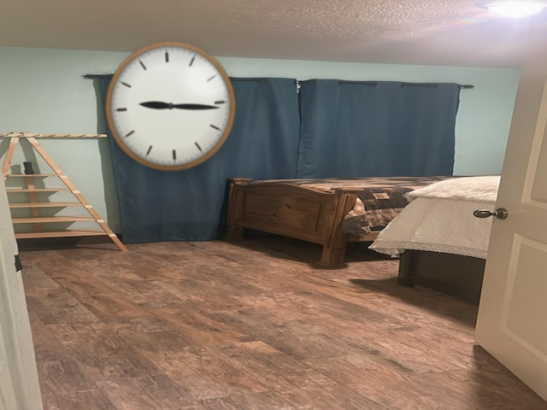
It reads h=9 m=16
